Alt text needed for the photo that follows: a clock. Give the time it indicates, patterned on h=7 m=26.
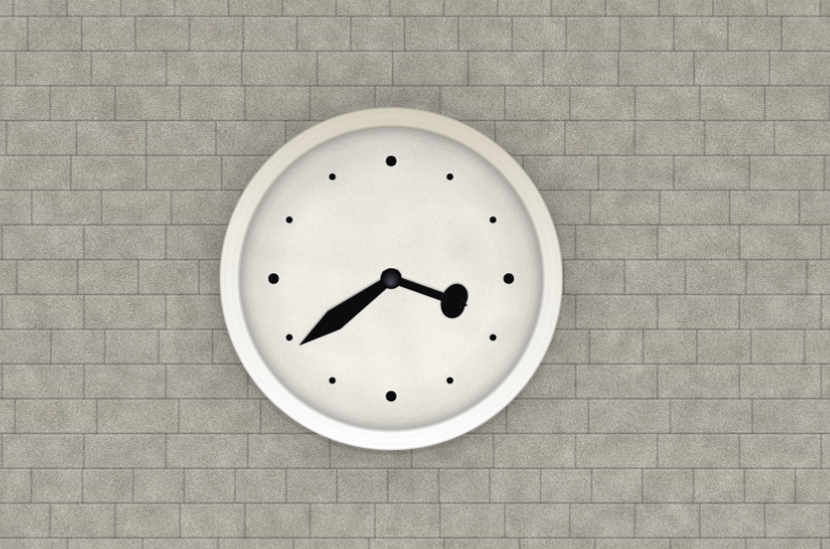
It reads h=3 m=39
